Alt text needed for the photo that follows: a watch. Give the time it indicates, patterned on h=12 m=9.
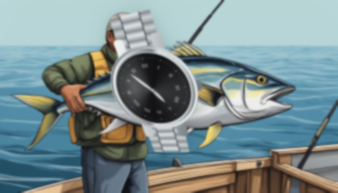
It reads h=4 m=53
